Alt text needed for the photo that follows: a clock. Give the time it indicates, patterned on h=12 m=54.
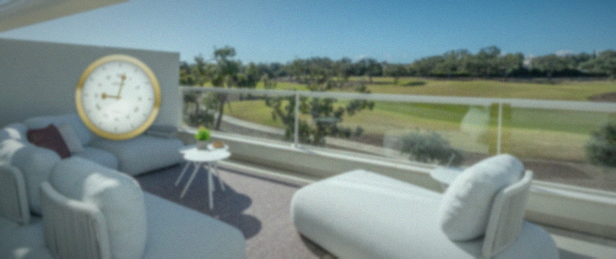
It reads h=9 m=2
